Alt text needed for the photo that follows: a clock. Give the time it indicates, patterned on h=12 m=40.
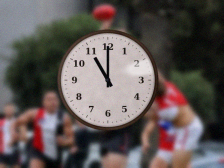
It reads h=11 m=0
